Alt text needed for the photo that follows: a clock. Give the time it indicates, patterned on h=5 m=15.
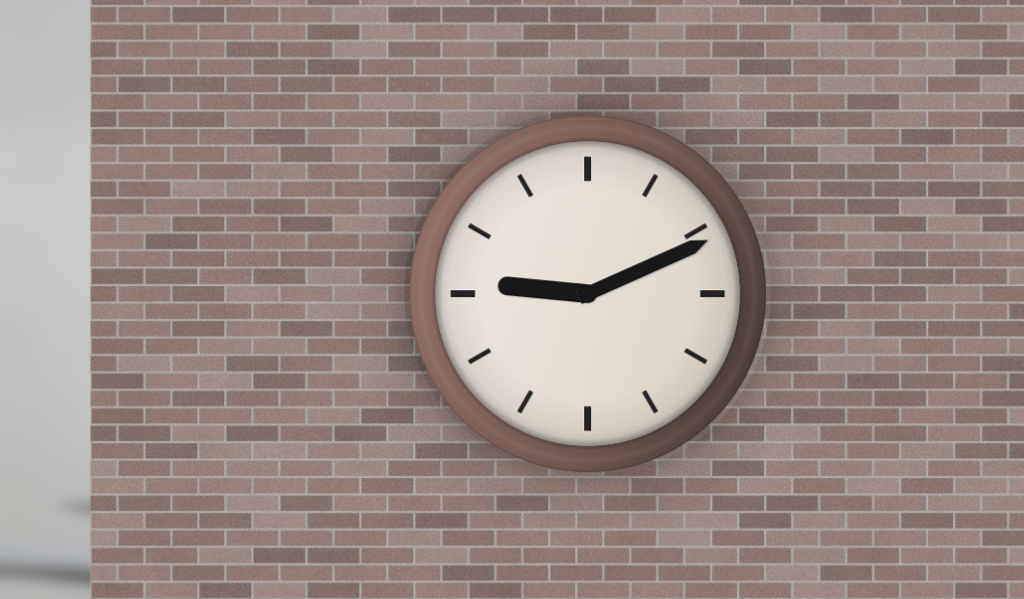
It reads h=9 m=11
